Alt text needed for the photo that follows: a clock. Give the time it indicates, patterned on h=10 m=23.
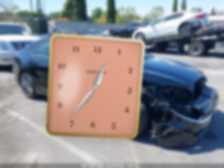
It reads h=12 m=36
